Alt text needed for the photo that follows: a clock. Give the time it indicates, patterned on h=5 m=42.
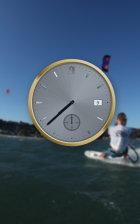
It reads h=7 m=38
